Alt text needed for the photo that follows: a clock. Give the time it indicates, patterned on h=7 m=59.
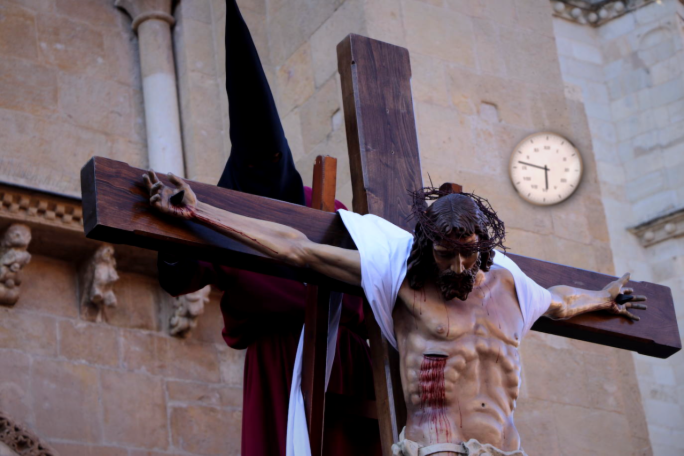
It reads h=5 m=47
